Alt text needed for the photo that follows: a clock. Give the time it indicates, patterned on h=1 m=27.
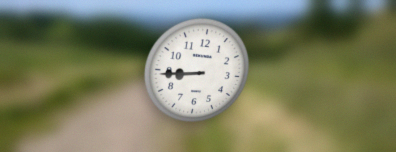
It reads h=8 m=44
